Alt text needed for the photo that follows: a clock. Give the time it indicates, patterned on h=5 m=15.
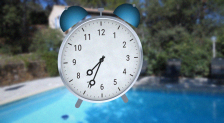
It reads h=7 m=34
